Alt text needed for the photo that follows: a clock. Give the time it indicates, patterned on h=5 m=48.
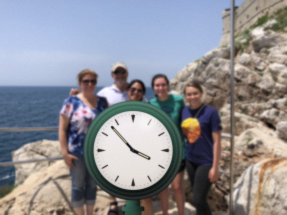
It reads h=3 m=53
